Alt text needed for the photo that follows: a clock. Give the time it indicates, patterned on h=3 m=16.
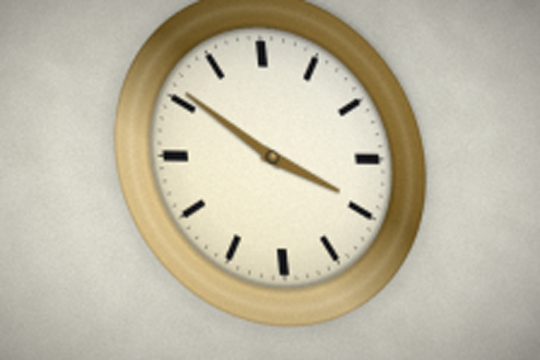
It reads h=3 m=51
